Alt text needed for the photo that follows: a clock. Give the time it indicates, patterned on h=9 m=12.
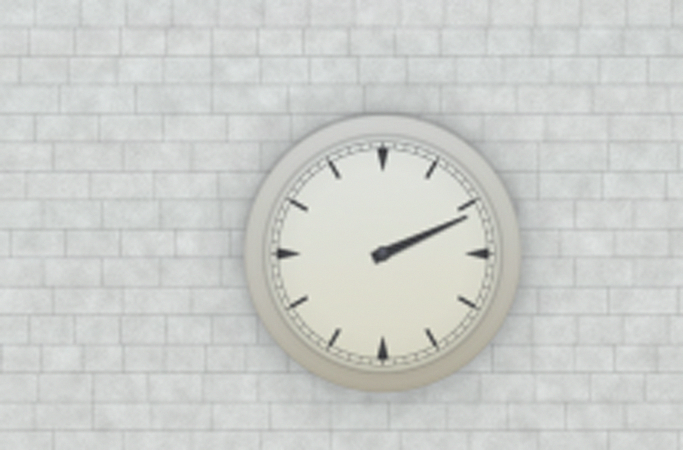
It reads h=2 m=11
